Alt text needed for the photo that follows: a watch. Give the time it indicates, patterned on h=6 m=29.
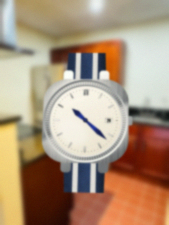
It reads h=10 m=22
